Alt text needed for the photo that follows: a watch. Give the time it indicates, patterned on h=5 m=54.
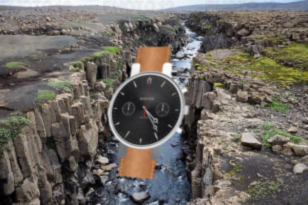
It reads h=4 m=24
